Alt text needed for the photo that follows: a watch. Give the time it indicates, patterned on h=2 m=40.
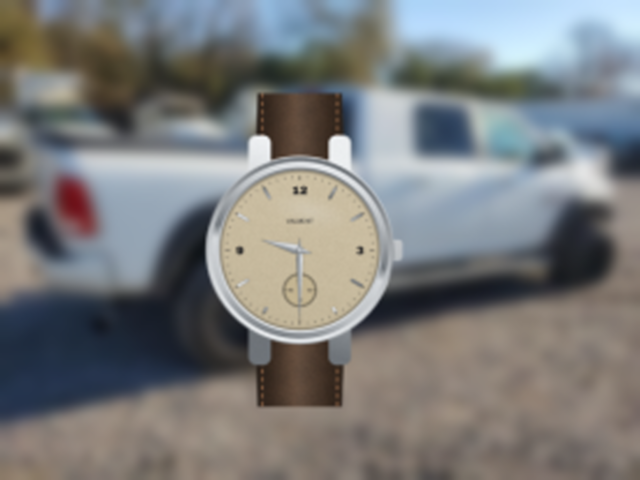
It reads h=9 m=30
